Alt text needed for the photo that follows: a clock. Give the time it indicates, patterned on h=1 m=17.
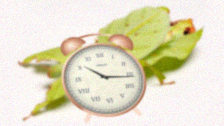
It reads h=10 m=16
